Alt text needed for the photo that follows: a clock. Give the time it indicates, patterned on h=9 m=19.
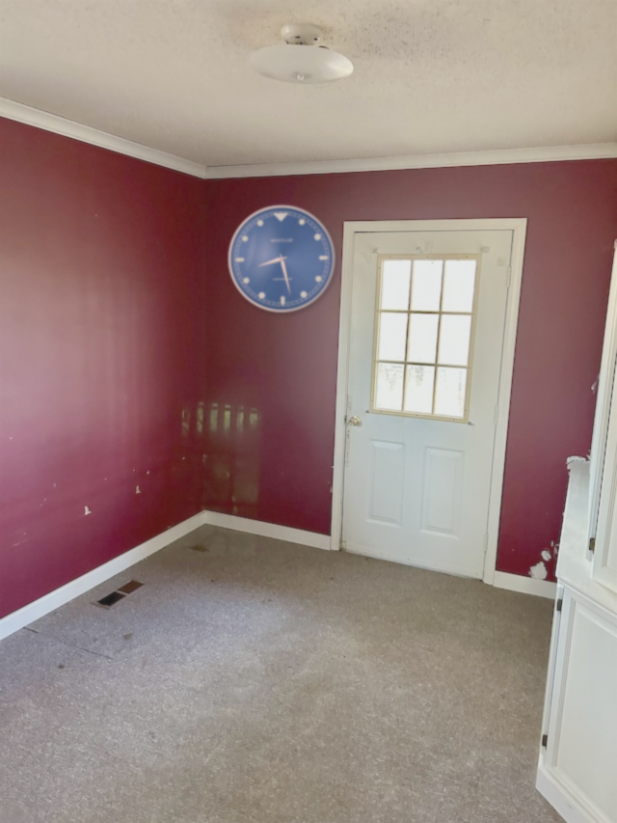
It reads h=8 m=28
